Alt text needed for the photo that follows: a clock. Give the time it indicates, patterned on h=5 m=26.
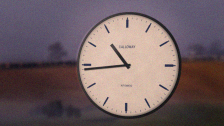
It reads h=10 m=44
